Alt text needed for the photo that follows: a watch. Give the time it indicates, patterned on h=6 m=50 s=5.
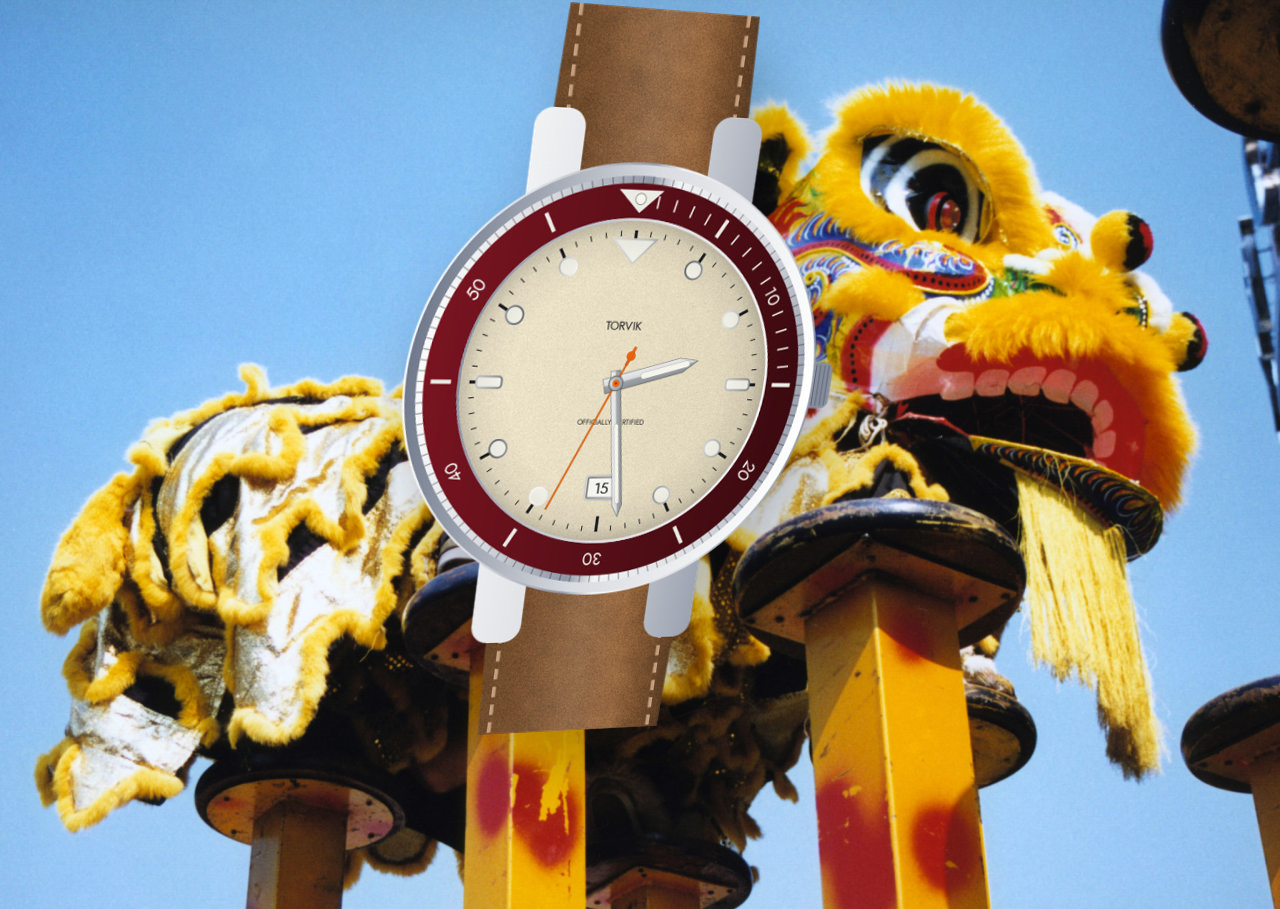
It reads h=2 m=28 s=34
